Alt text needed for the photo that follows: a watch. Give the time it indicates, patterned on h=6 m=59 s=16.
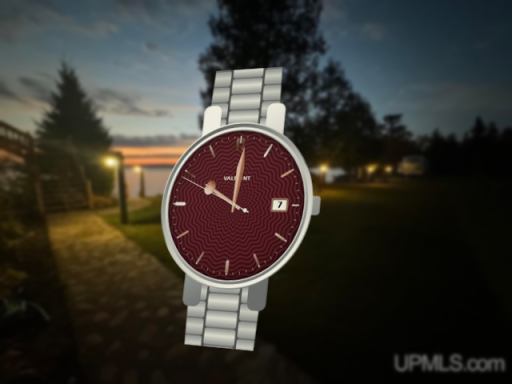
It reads h=10 m=0 s=49
